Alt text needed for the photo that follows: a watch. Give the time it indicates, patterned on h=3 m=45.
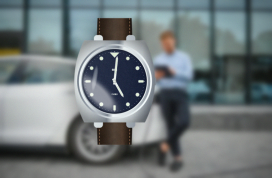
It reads h=5 m=1
